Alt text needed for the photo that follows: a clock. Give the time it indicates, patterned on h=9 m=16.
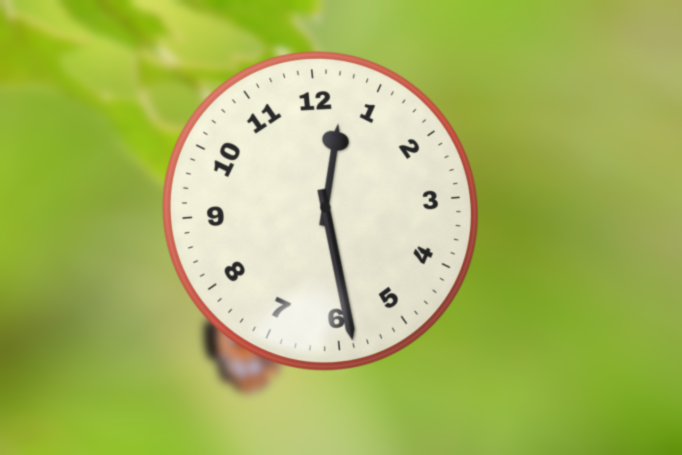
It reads h=12 m=29
